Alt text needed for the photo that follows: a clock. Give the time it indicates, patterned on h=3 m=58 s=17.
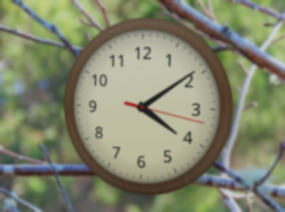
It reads h=4 m=9 s=17
